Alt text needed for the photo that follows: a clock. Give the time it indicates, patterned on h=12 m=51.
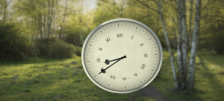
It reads h=8 m=40
